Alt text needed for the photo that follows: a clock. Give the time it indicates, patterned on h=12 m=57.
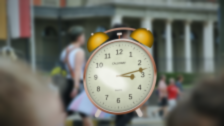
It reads h=3 m=13
